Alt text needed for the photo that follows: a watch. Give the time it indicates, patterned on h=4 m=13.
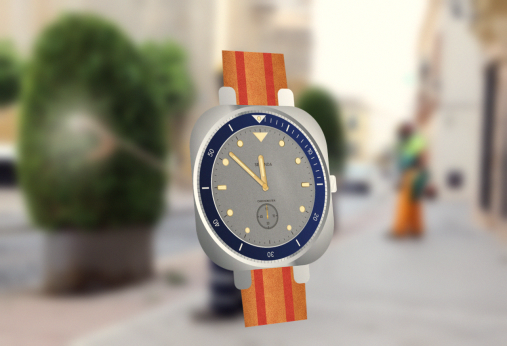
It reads h=11 m=52
